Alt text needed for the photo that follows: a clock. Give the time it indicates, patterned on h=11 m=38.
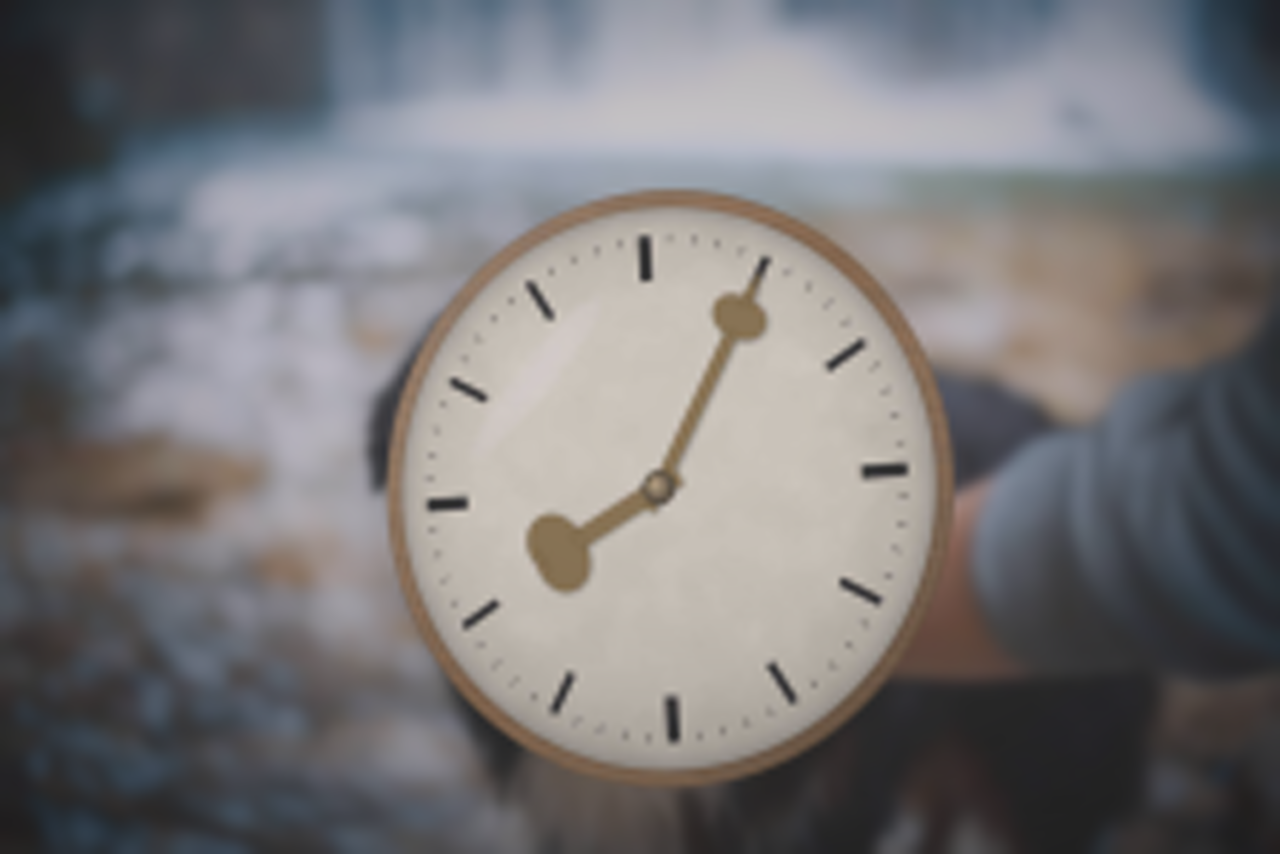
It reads h=8 m=5
